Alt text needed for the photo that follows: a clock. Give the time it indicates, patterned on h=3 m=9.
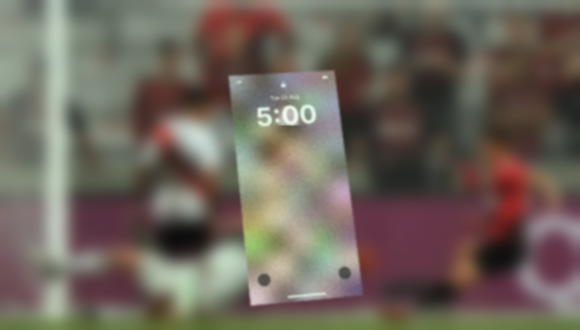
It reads h=5 m=0
